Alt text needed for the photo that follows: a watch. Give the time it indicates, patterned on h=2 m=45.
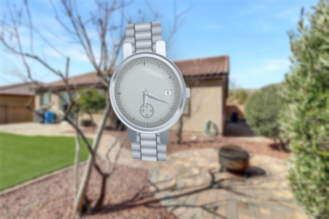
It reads h=6 m=19
